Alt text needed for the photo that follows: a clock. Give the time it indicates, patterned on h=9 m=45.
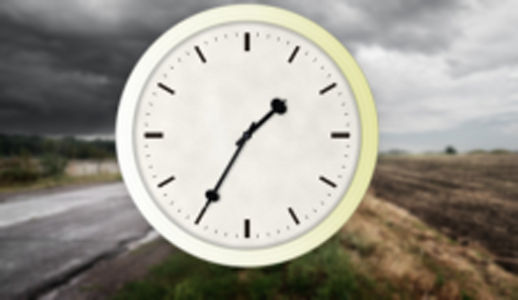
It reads h=1 m=35
